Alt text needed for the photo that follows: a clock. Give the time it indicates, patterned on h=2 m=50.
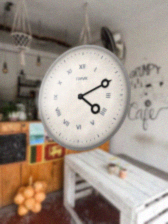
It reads h=4 m=11
